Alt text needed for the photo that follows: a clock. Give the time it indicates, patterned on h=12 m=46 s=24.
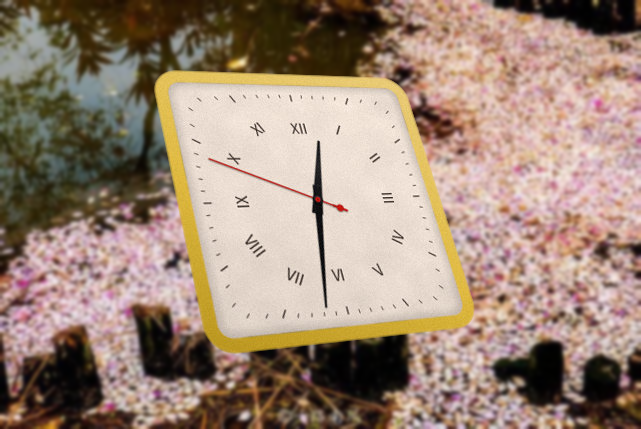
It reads h=12 m=31 s=49
